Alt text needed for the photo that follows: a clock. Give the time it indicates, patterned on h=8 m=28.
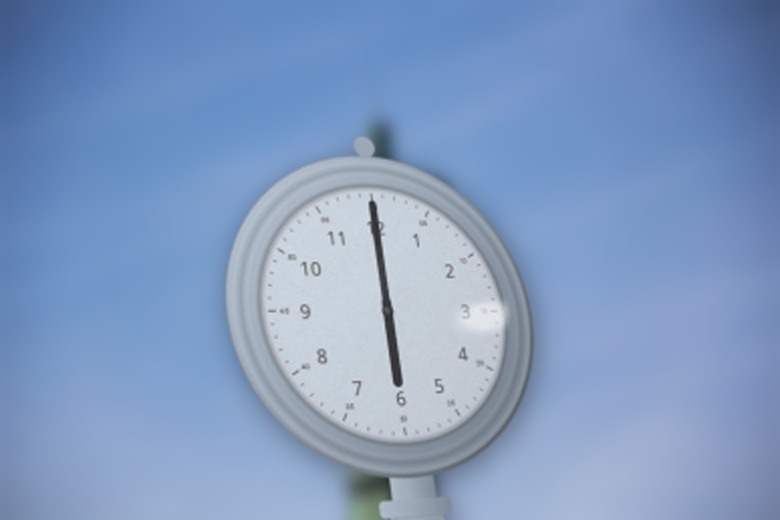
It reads h=6 m=0
